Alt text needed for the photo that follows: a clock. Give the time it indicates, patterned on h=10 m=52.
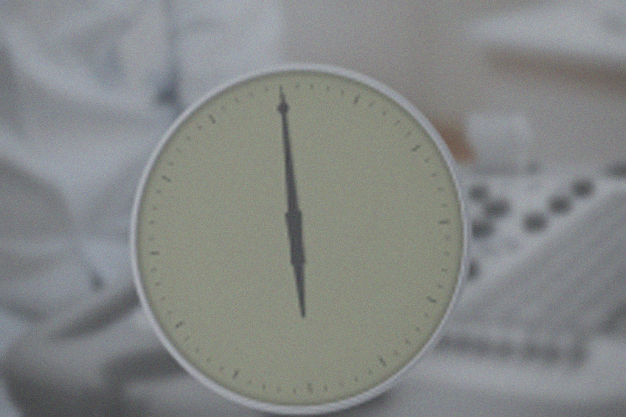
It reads h=6 m=0
